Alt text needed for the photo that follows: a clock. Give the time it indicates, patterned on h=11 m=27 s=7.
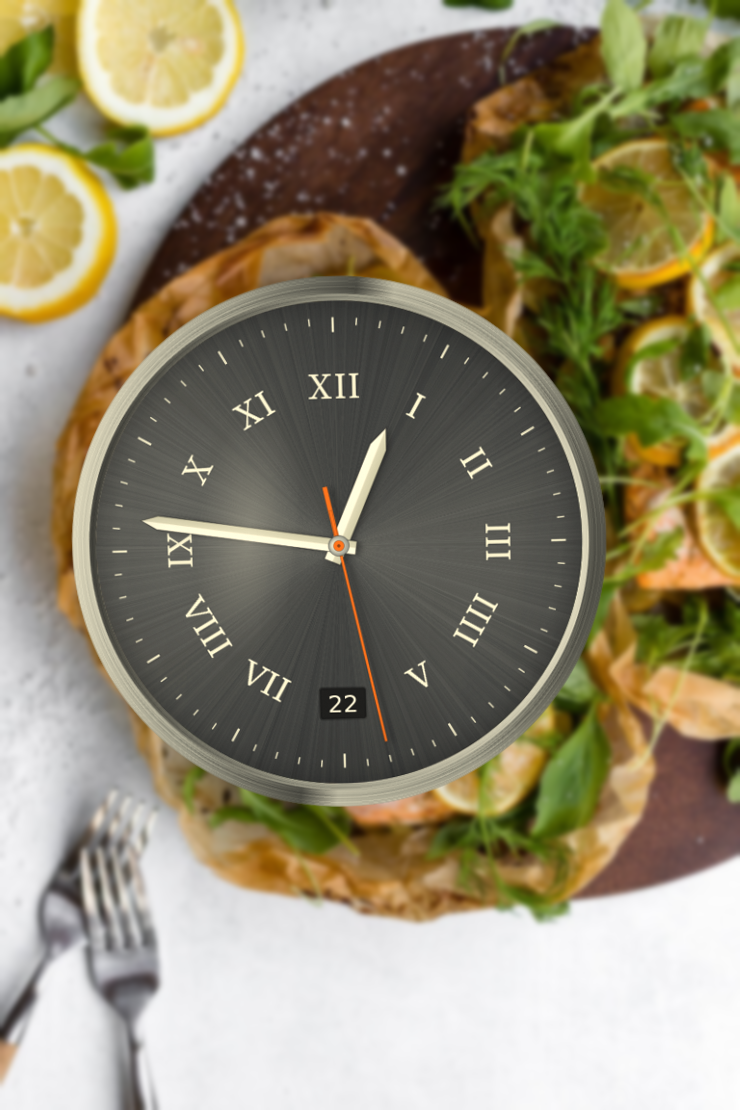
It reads h=12 m=46 s=28
